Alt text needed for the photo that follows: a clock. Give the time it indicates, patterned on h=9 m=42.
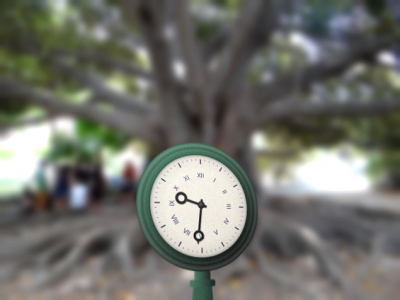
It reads h=9 m=31
